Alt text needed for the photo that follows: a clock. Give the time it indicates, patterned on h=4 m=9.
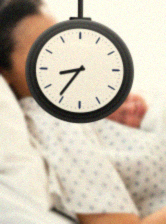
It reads h=8 m=36
